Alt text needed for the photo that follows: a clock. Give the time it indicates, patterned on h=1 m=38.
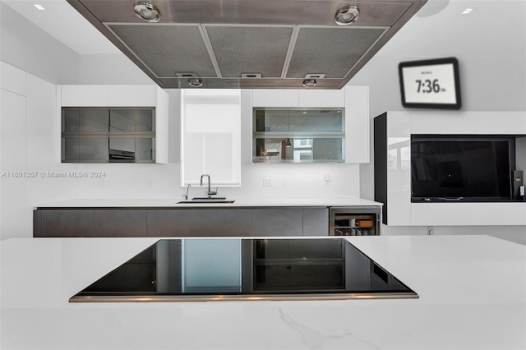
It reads h=7 m=36
